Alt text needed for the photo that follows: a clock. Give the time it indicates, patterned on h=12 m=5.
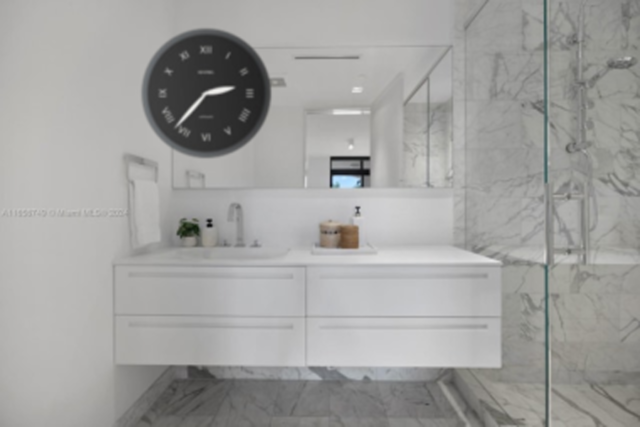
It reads h=2 m=37
